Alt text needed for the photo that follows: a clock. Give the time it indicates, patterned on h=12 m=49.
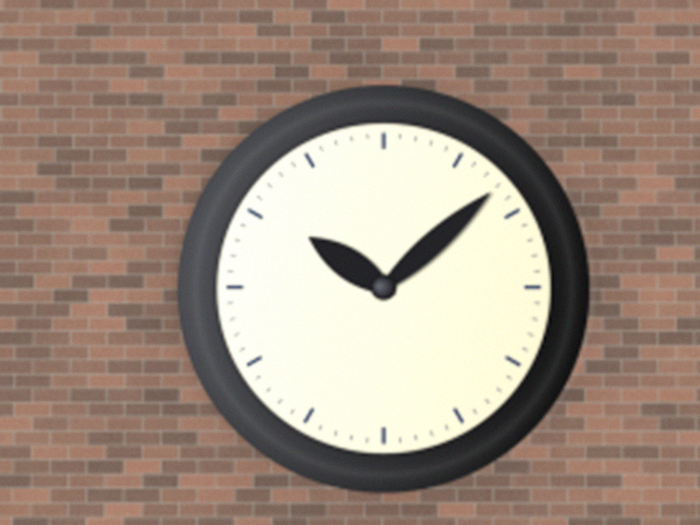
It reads h=10 m=8
